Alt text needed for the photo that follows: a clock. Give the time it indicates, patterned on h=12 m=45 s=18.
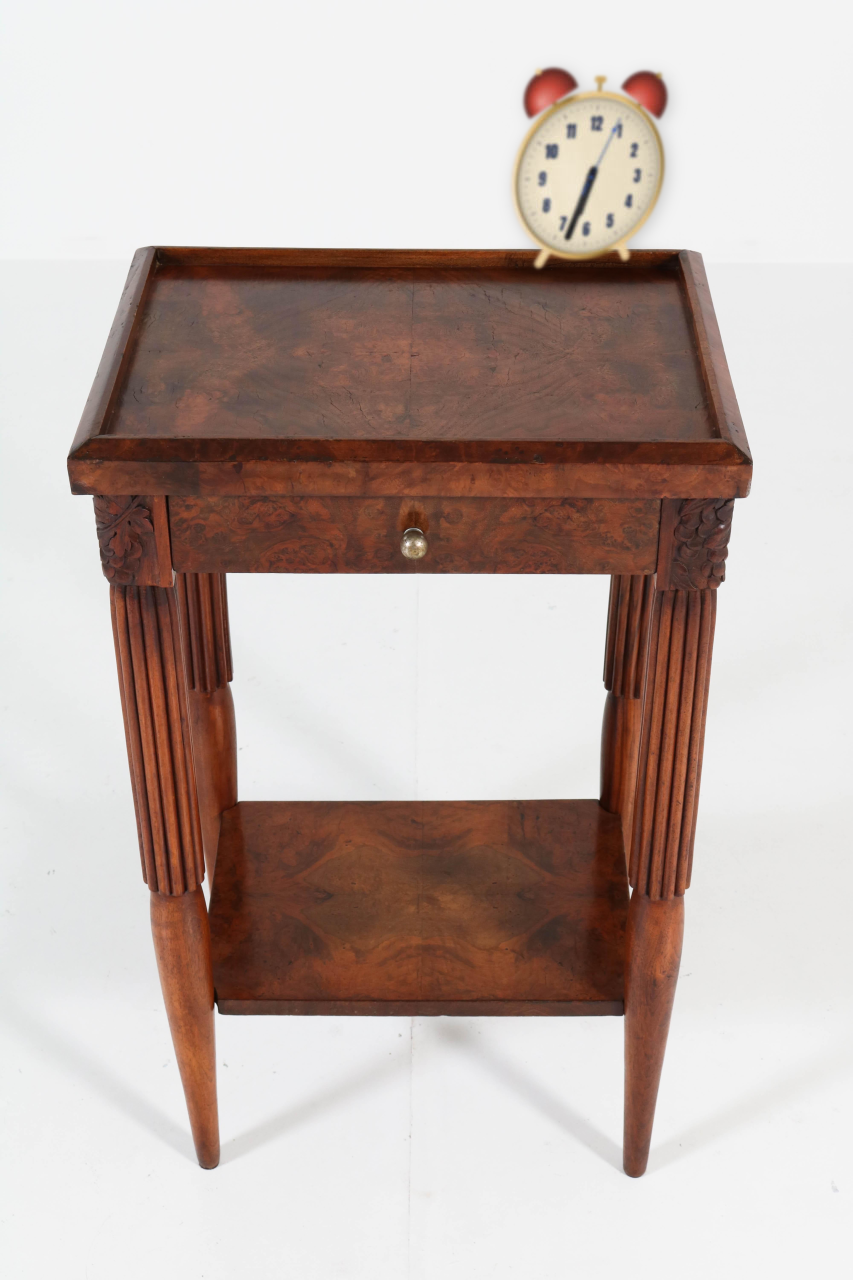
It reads h=6 m=33 s=4
